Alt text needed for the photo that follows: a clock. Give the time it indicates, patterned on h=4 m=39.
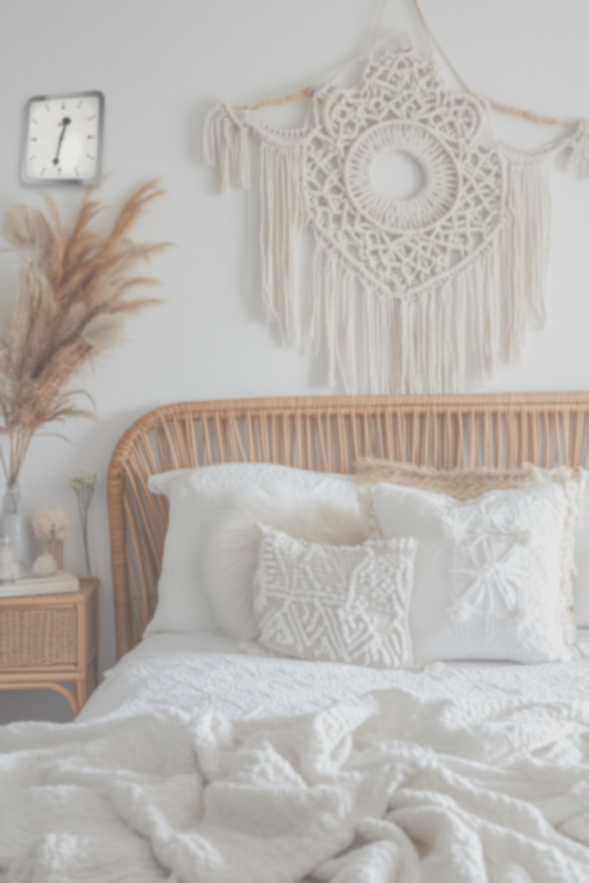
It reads h=12 m=32
